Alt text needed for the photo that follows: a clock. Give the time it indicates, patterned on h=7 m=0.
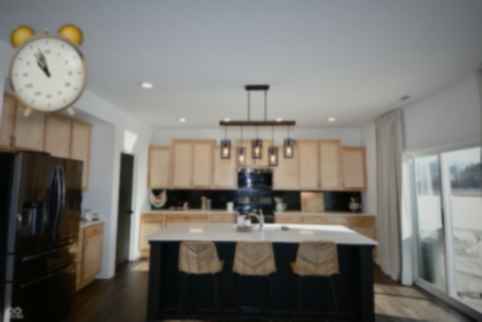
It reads h=10 m=57
